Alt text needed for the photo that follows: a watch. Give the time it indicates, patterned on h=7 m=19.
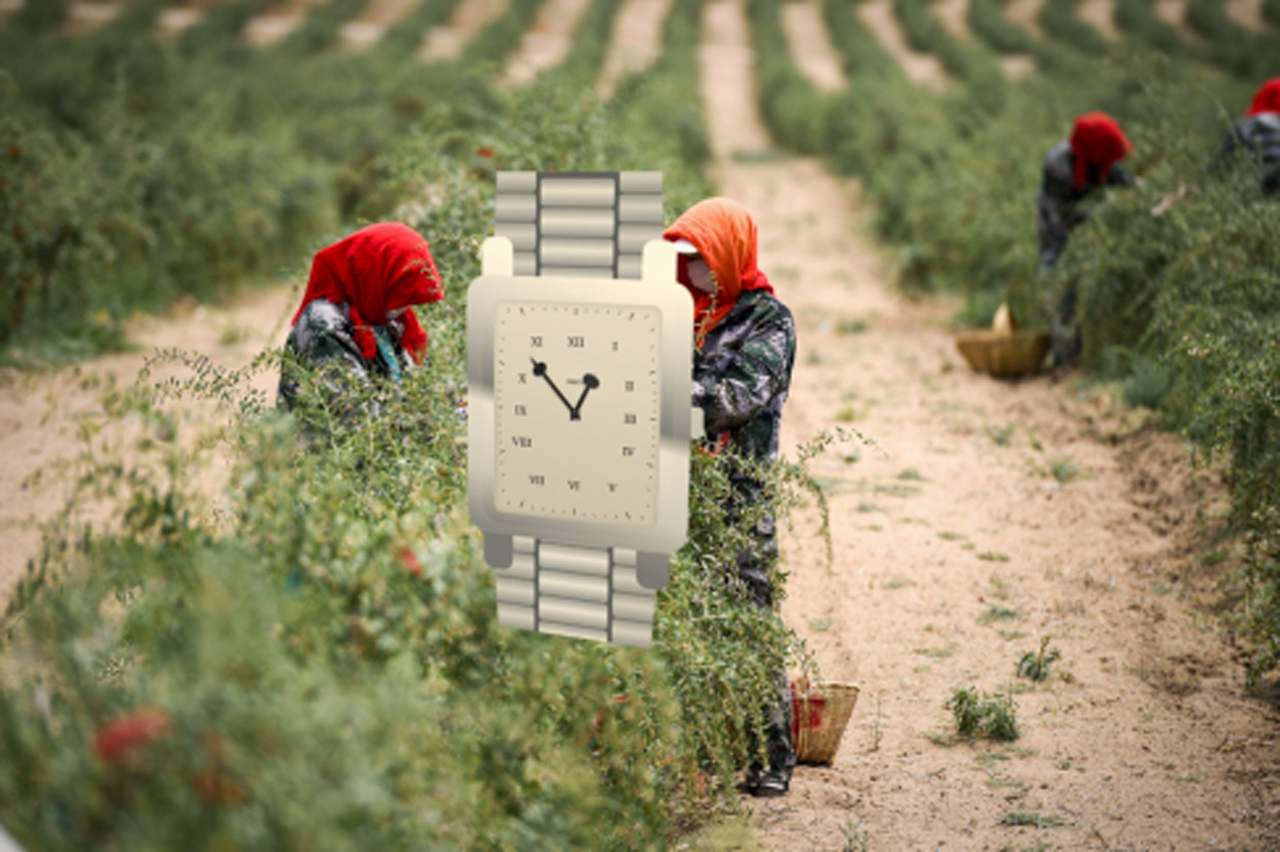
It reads h=12 m=53
